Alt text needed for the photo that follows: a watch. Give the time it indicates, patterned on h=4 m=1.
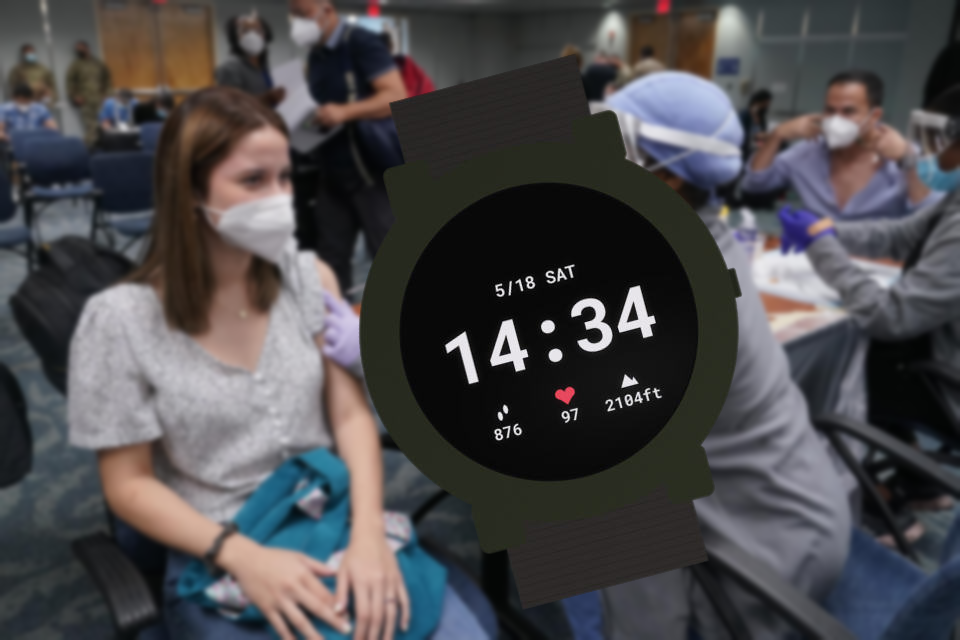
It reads h=14 m=34
